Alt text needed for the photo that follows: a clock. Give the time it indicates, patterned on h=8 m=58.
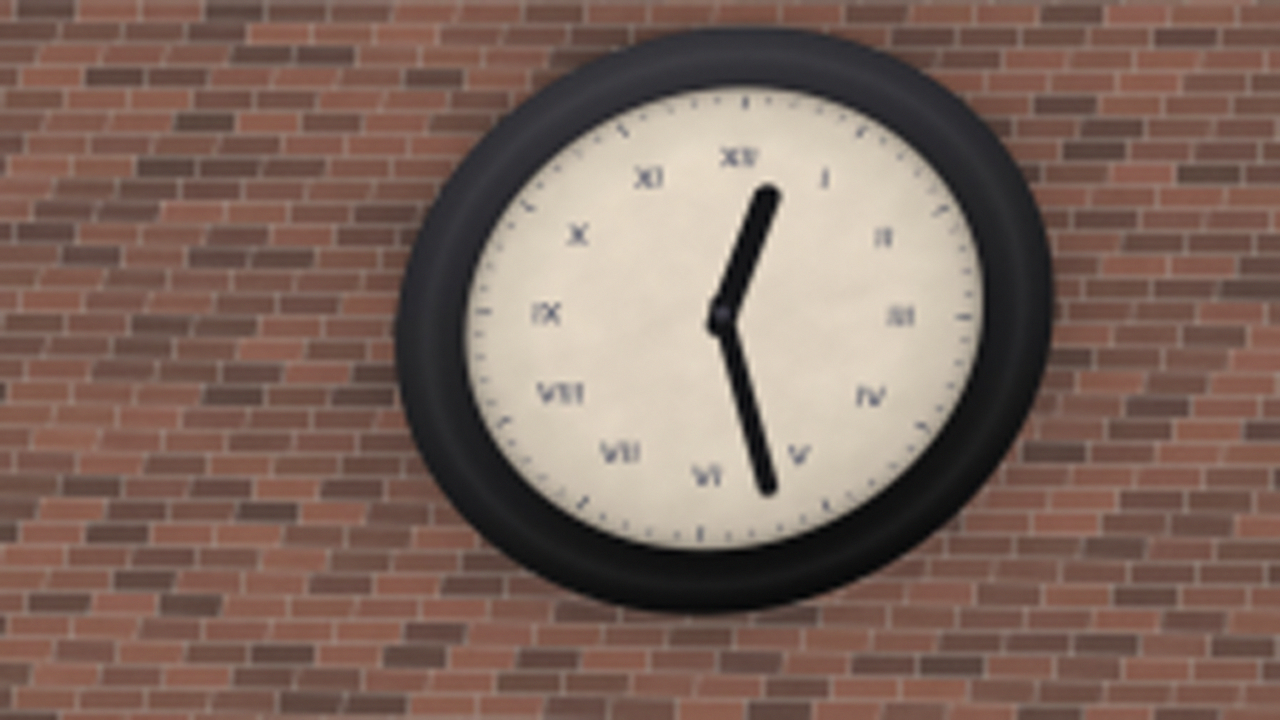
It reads h=12 m=27
